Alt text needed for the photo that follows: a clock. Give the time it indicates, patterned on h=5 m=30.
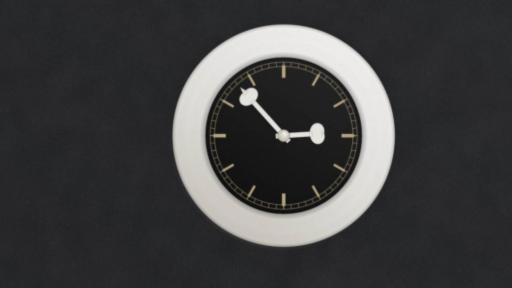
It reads h=2 m=53
